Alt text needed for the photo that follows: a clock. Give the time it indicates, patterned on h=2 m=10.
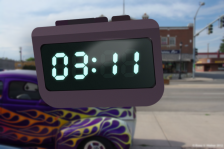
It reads h=3 m=11
